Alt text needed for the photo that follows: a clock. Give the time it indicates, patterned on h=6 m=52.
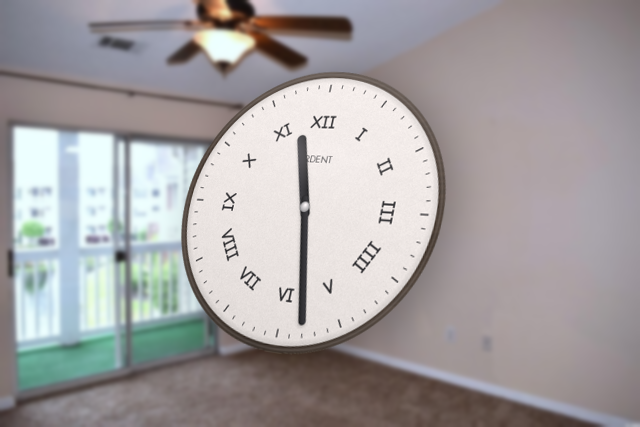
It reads h=11 m=28
